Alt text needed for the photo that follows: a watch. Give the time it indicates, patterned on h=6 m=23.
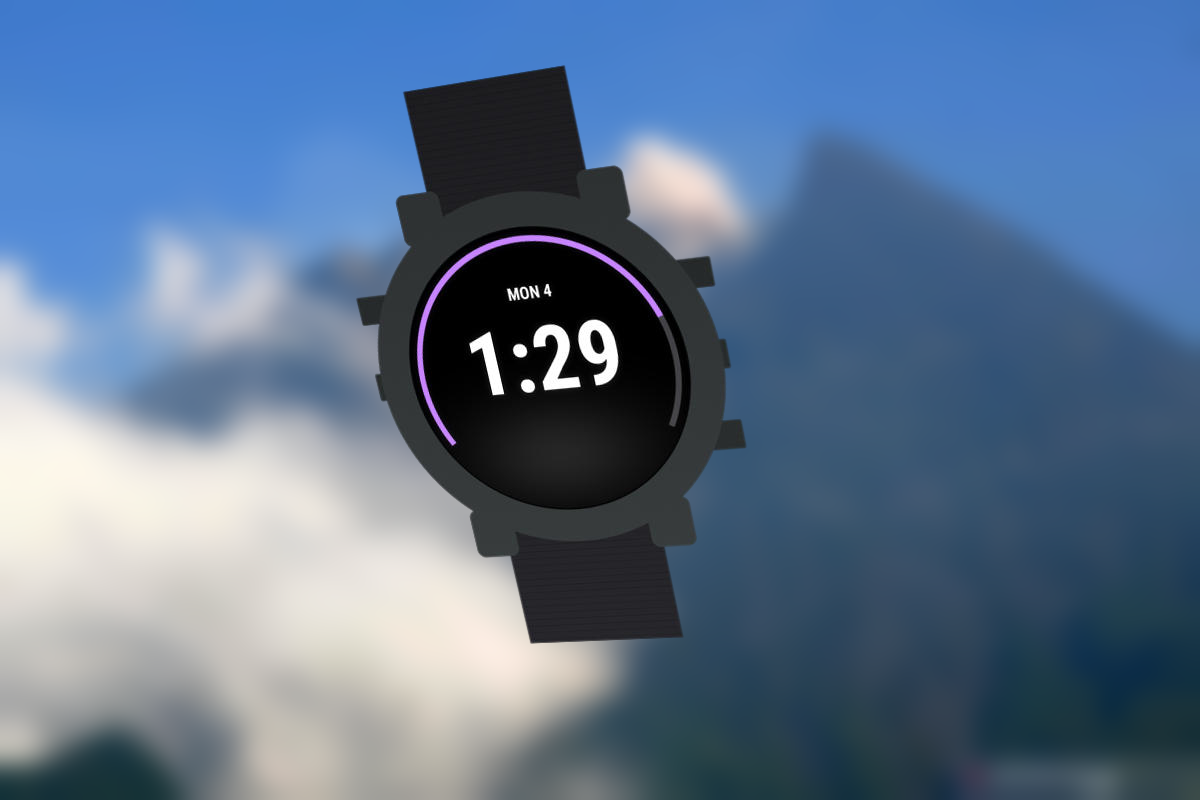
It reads h=1 m=29
